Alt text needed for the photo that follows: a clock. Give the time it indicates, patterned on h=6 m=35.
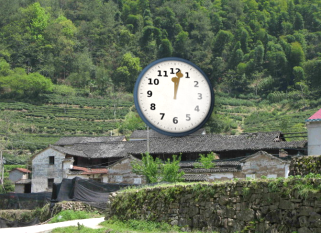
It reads h=12 m=2
